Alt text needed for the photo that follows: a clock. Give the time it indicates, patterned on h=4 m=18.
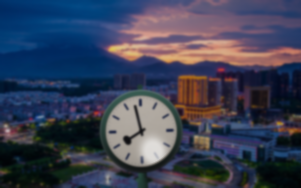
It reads h=7 m=58
